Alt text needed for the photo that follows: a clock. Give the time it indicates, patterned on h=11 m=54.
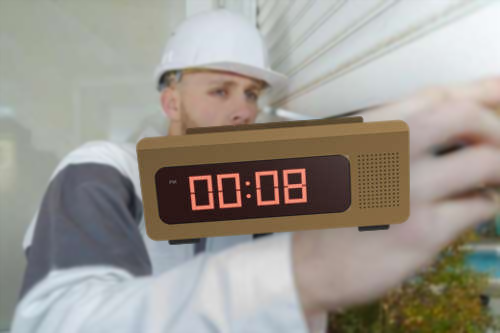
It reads h=0 m=8
